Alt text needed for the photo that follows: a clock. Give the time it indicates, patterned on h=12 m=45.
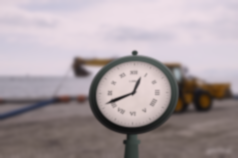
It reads h=12 m=41
